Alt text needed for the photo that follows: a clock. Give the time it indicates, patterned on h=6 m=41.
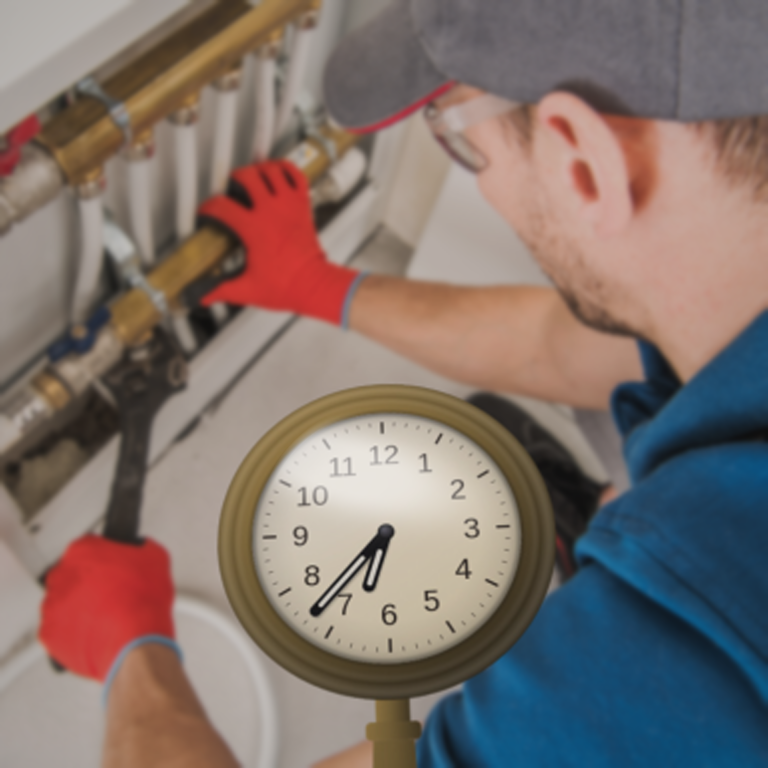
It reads h=6 m=37
